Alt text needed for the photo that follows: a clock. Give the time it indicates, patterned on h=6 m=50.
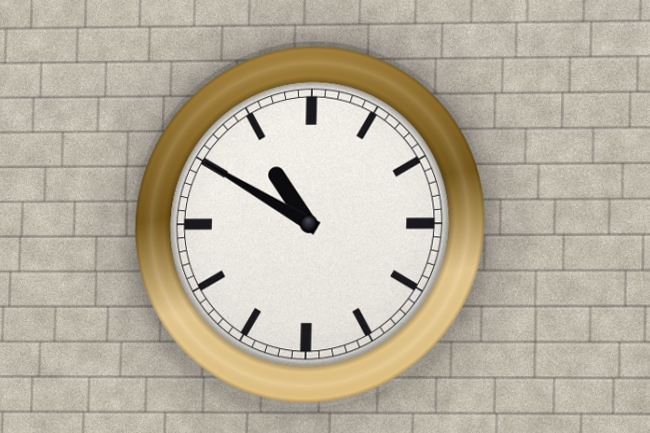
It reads h=10 m=50
